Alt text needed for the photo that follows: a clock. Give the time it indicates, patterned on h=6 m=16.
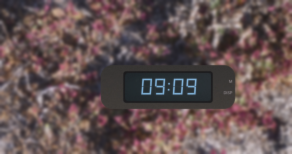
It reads h=9 m=9
